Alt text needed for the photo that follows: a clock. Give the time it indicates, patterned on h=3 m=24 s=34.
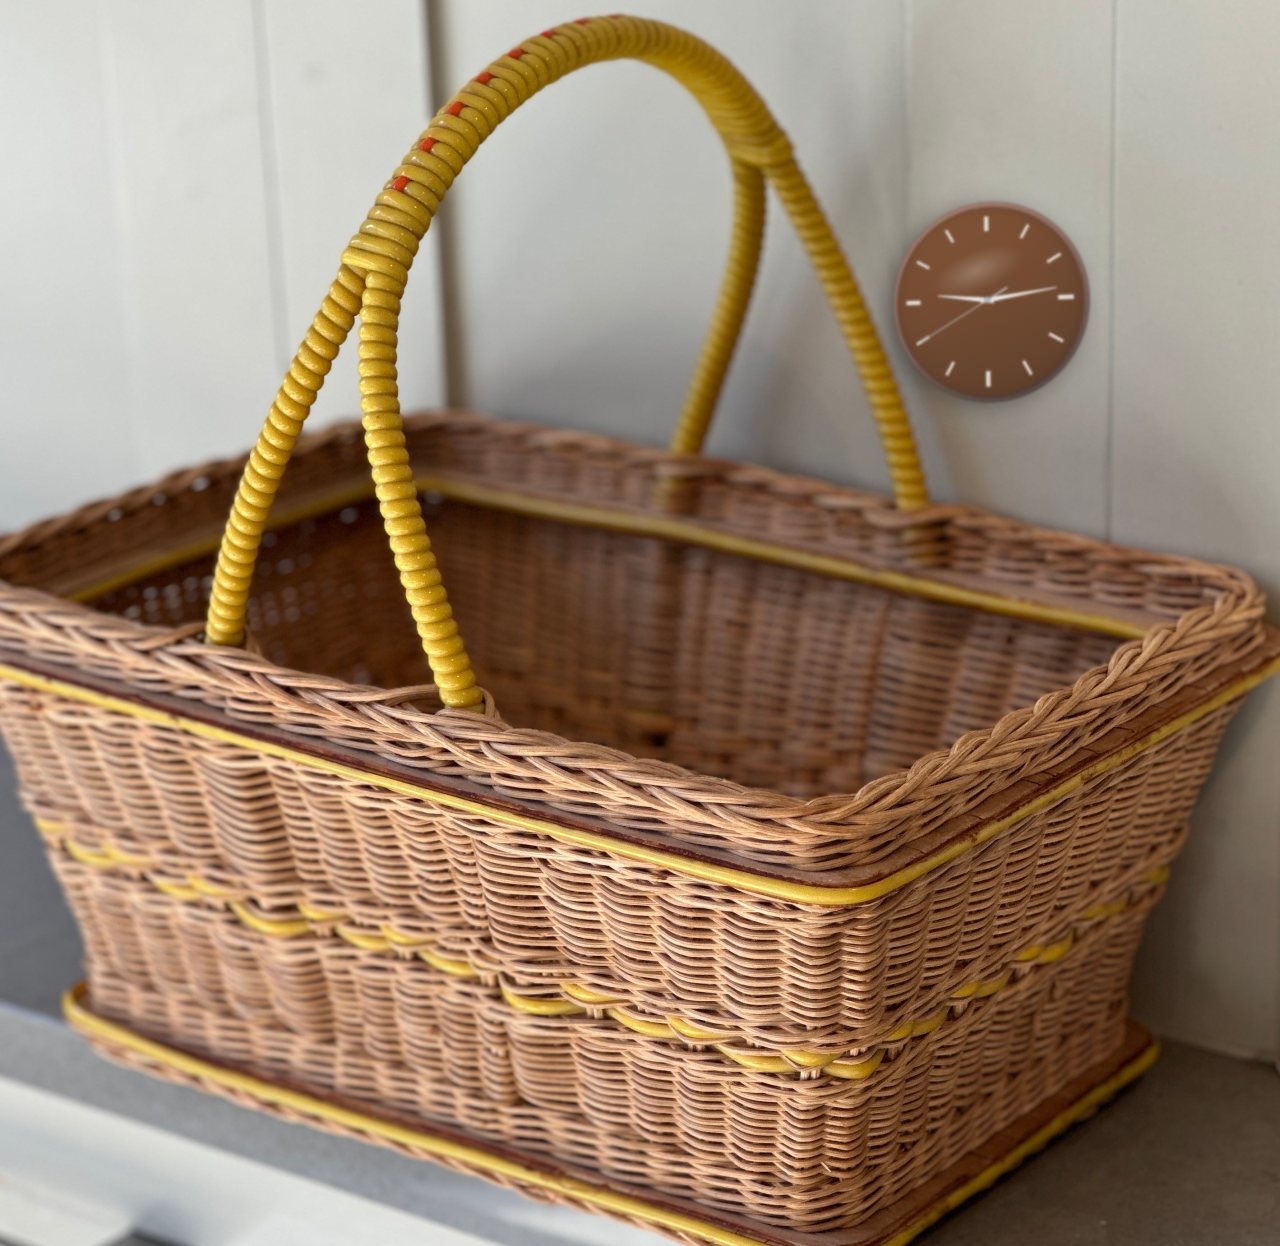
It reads h=9 m=13 s=40
